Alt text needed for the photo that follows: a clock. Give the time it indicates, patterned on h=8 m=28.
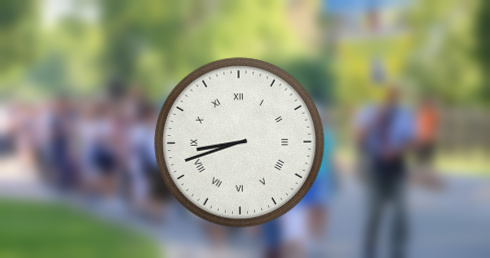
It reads h=8 m=42
